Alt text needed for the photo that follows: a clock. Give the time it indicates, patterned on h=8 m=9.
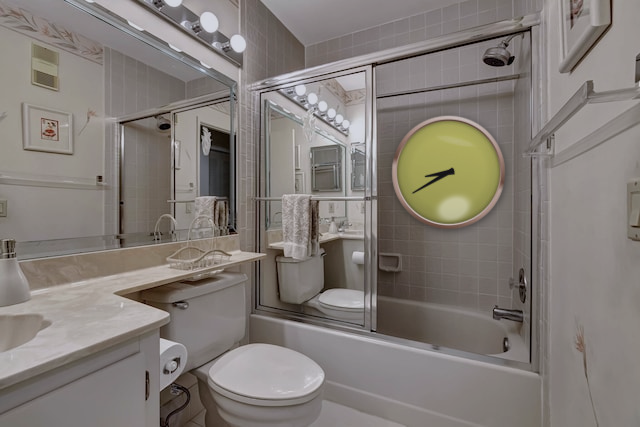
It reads h=8 m=40
